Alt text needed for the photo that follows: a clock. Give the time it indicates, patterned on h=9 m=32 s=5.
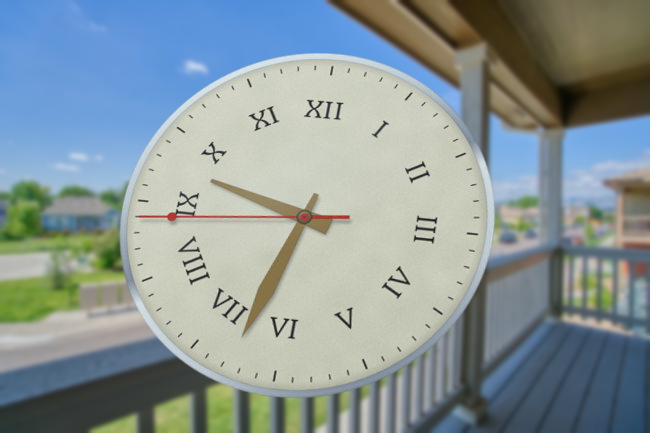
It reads h=9 m=32 s=44
